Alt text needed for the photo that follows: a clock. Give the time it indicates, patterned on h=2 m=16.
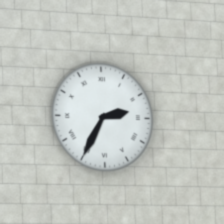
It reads h=2 m=35
